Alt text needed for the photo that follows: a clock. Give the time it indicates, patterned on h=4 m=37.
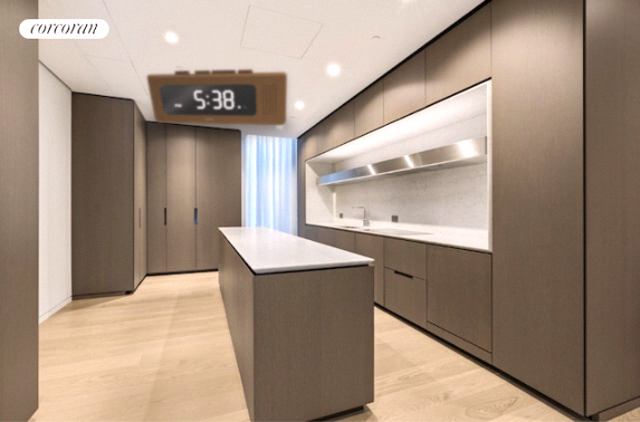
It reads h=5 m=38
